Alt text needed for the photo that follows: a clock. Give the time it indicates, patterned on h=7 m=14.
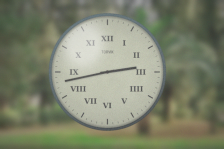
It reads h=2 m=43
